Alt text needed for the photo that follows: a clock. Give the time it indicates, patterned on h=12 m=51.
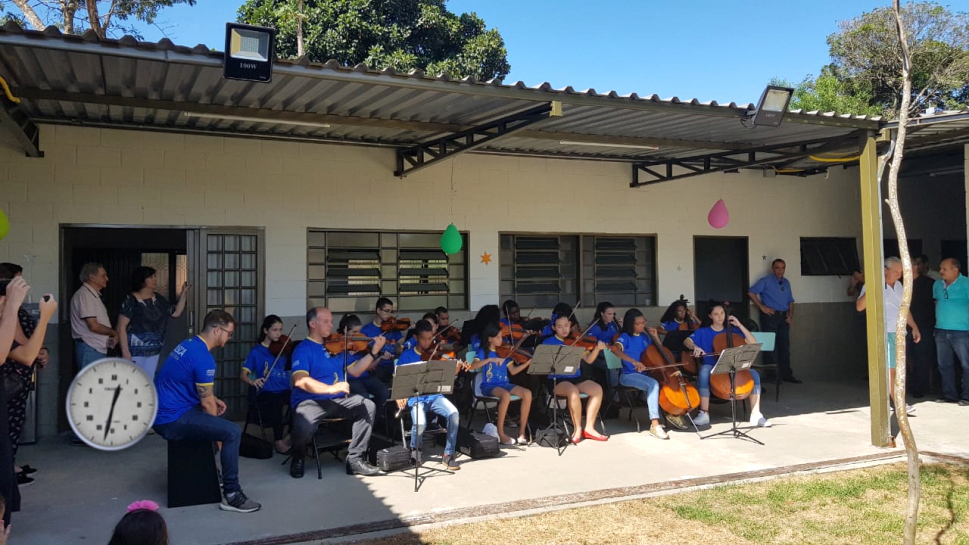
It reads h=12 m=32
